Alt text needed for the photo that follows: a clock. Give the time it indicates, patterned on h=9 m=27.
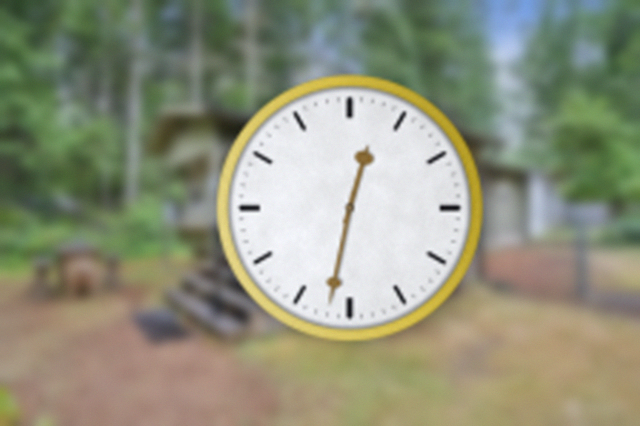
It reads h=12 m=32
